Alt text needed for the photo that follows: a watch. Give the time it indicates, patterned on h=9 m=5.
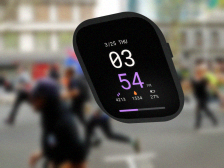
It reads h=3 m=54
